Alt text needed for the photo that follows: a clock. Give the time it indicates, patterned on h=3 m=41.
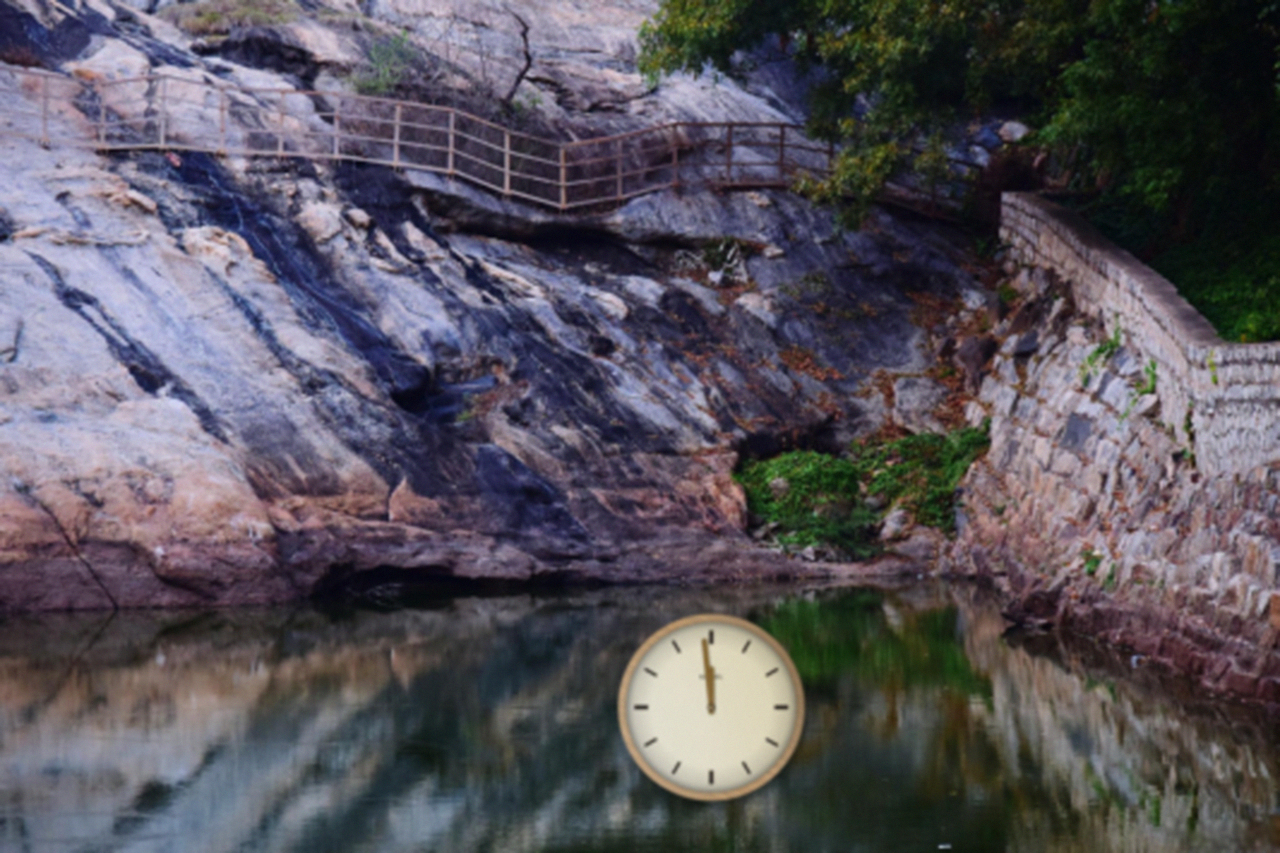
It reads h=11 m=59
